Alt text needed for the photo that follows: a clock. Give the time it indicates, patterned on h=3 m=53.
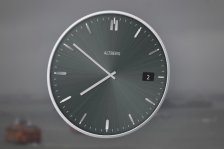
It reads h=7 m=51
